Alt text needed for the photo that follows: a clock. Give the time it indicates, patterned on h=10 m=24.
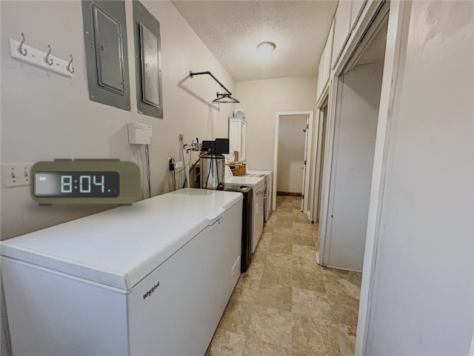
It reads h=8 m=4
